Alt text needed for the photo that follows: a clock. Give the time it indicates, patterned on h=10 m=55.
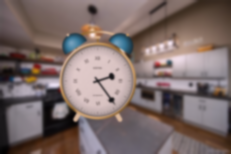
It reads h=2 m=24
